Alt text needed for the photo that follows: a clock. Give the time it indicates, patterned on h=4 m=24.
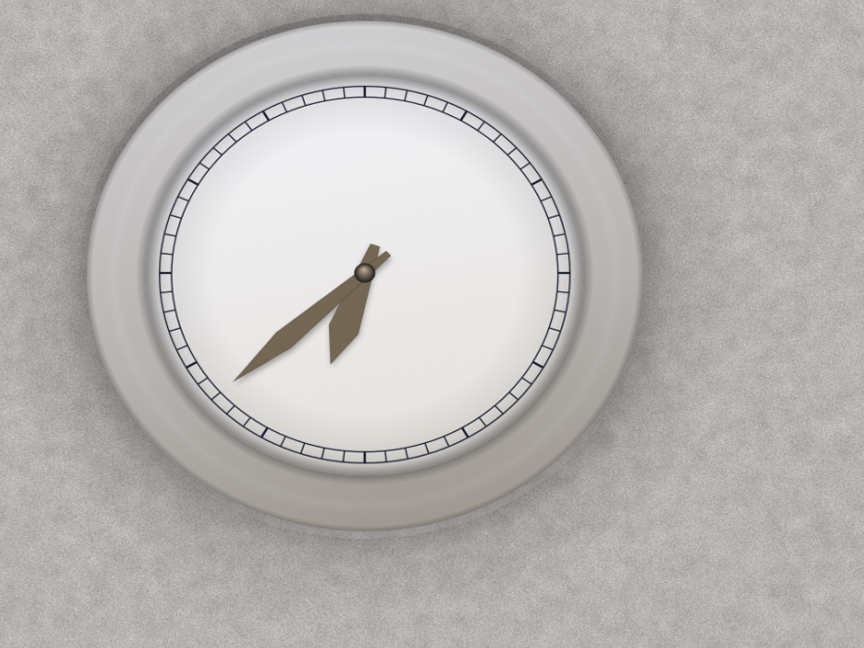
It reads h=6 m=38
